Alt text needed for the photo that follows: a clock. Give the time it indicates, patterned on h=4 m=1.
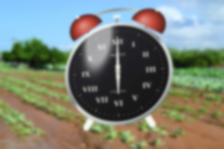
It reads h=6 m=0
